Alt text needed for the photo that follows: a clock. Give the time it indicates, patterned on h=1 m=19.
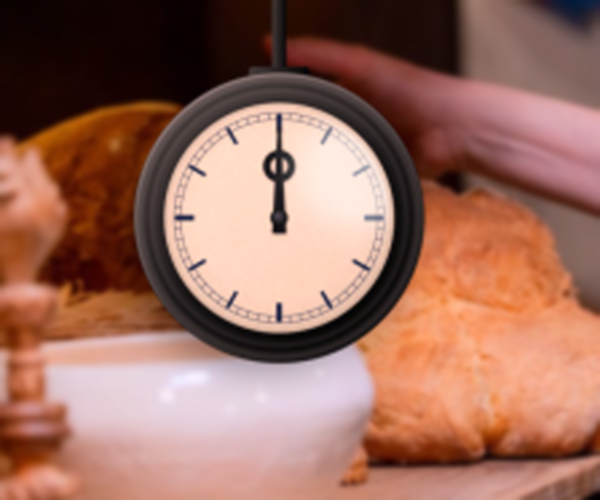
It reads h=12 m=0
